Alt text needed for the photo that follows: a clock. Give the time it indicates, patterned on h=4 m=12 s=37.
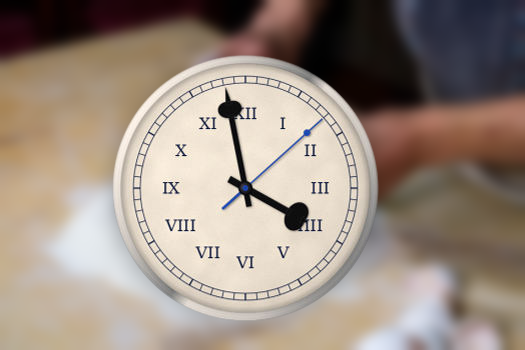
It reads h=3 m=58 s=8
